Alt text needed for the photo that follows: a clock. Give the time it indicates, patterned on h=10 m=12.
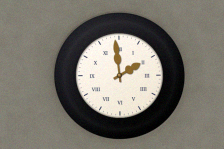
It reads h=1 m=59
